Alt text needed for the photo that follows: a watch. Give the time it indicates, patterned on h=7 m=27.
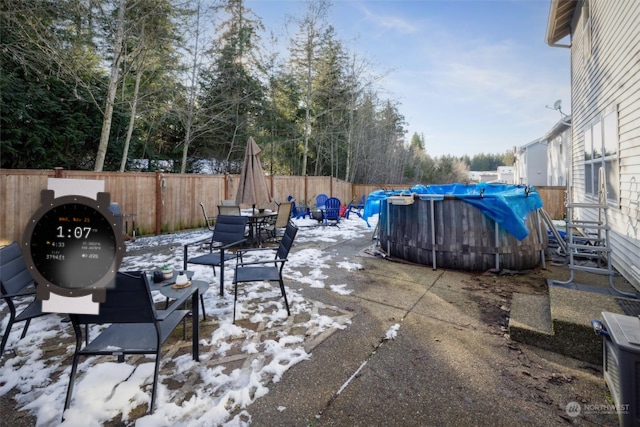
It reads h=1 m=7
